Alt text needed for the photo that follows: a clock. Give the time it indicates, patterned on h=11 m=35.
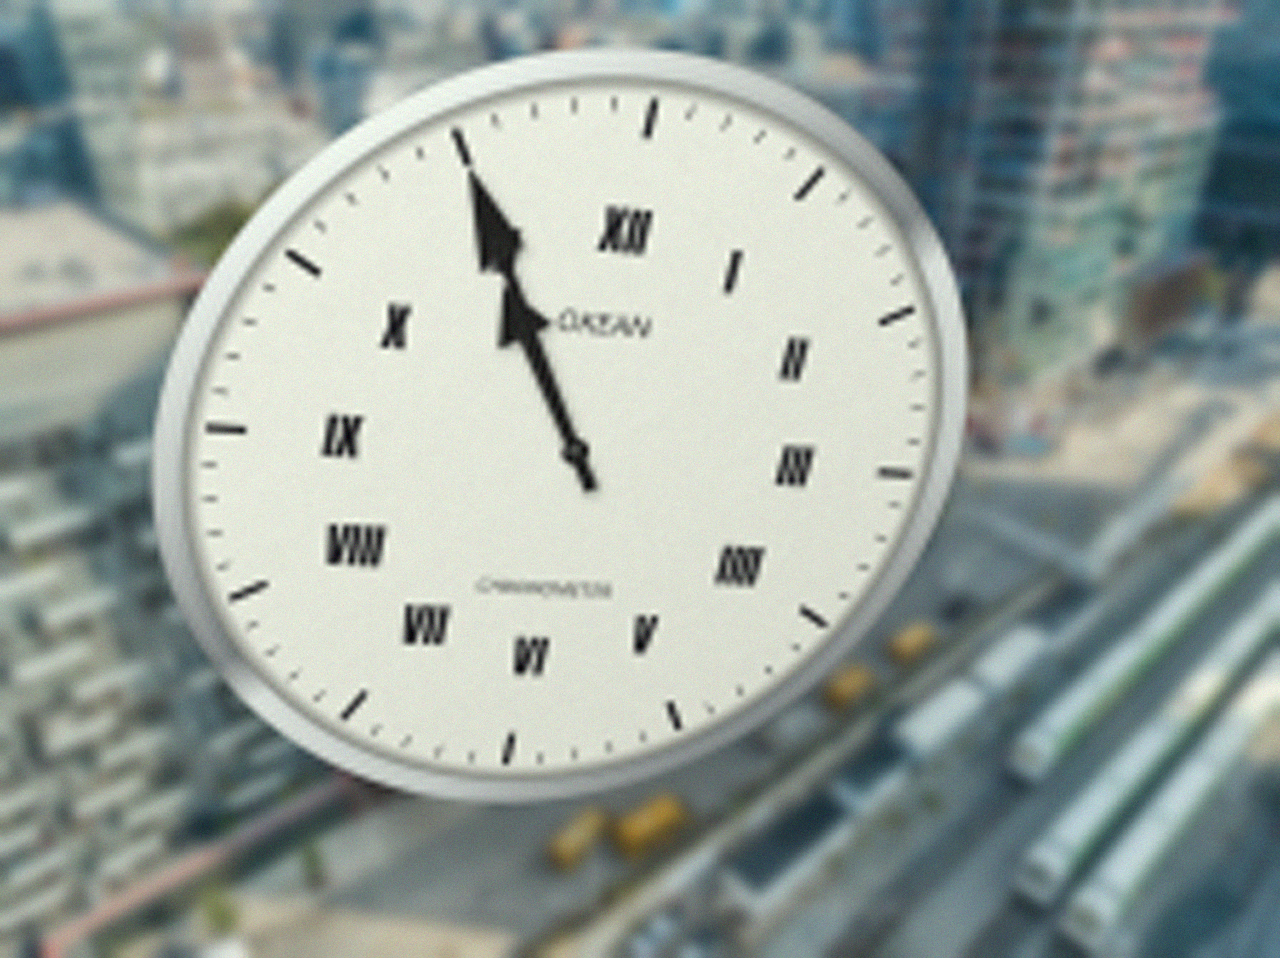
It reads h=10 m=55
